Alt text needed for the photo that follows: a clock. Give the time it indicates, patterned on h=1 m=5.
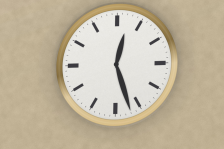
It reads h=12 m=27
